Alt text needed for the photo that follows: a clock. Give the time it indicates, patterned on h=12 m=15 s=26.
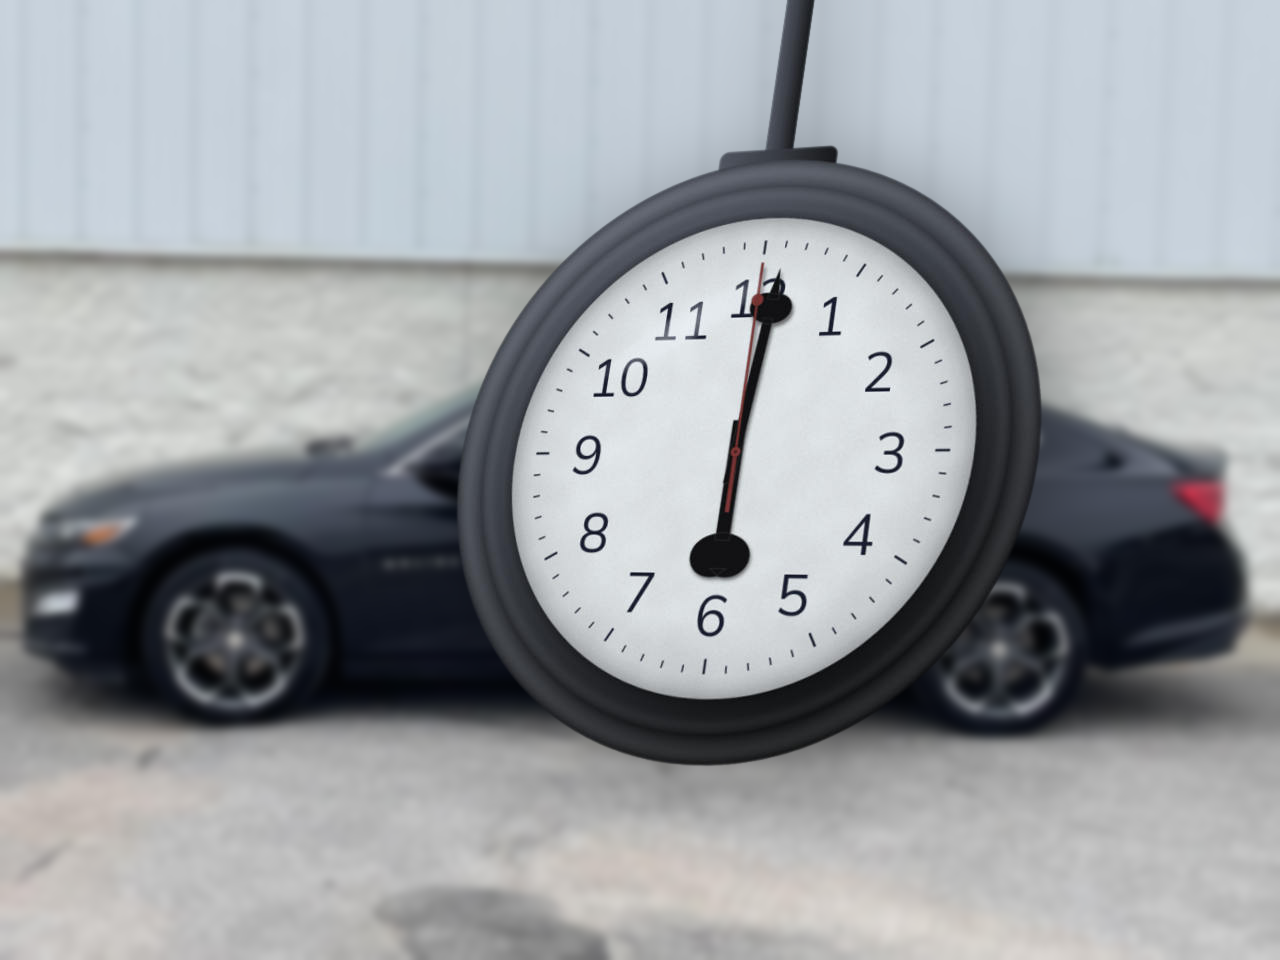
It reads h=6 m=1 s=0
